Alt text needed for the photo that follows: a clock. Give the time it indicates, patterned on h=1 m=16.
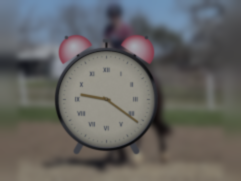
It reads h=9 m=21
